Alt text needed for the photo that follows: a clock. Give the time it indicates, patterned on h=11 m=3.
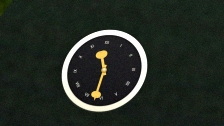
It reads h=11 m=32
